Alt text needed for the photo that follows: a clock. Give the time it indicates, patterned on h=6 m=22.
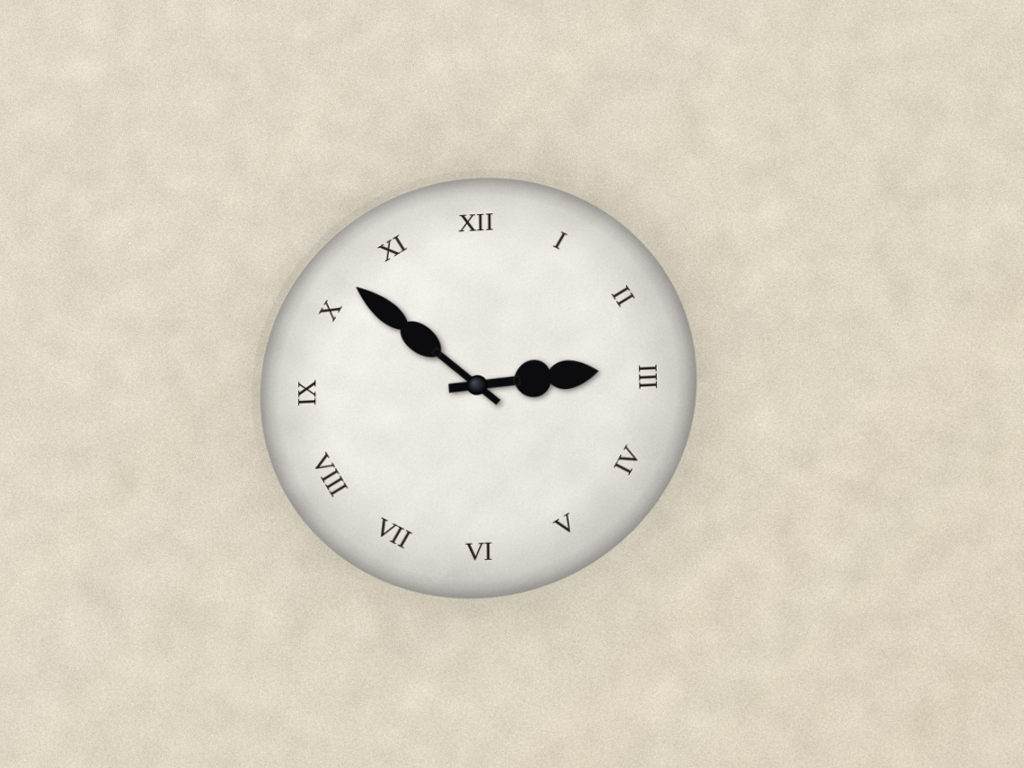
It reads h=2 m=52
